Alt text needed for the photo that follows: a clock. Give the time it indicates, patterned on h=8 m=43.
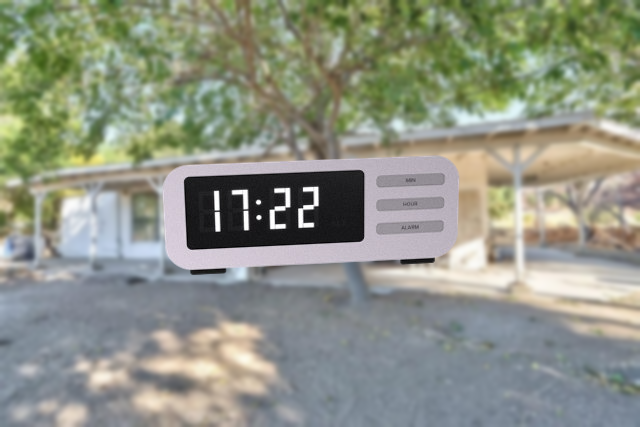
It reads h=17 m=22
